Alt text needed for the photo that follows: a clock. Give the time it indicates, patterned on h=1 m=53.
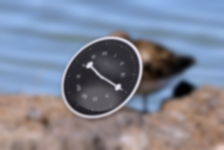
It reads h=10 m=20
